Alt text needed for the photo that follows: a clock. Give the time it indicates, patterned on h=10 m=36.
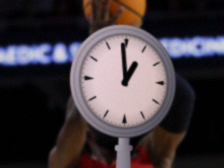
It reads h=12 m=59
